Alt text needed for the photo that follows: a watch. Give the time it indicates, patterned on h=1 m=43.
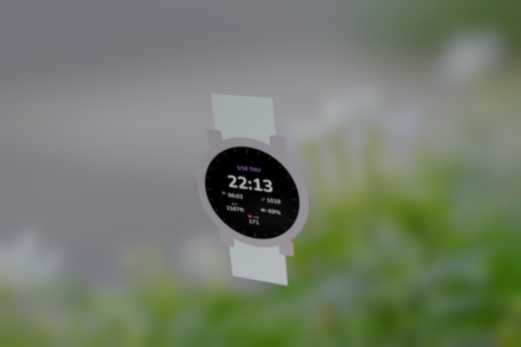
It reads h=22 m=13
